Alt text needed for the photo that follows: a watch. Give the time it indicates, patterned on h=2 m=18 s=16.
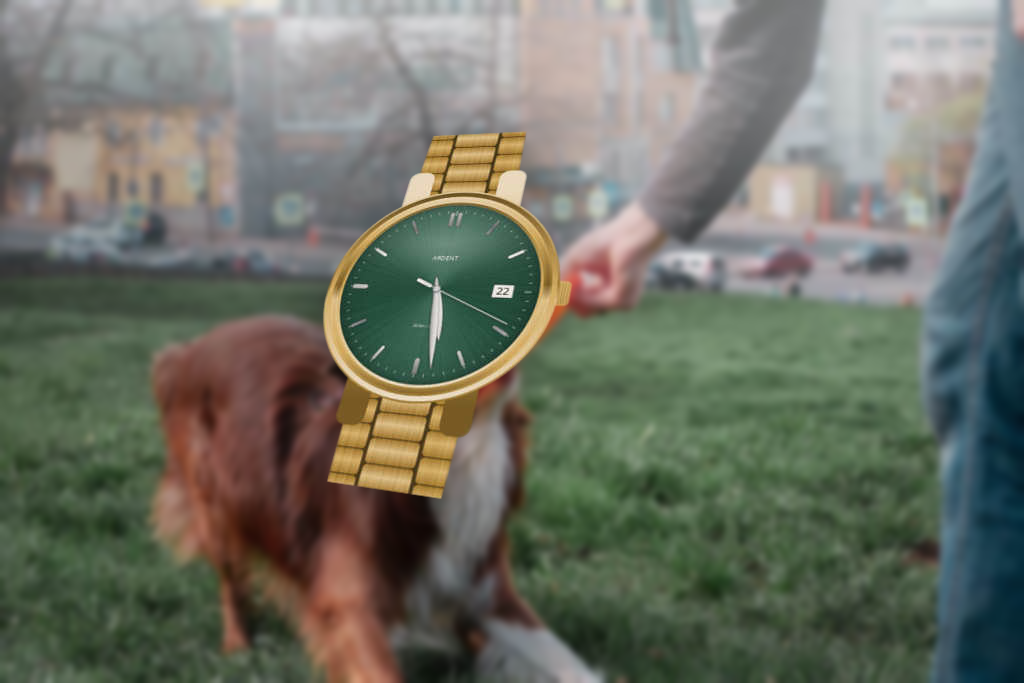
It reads h=5 m=28 s=19
